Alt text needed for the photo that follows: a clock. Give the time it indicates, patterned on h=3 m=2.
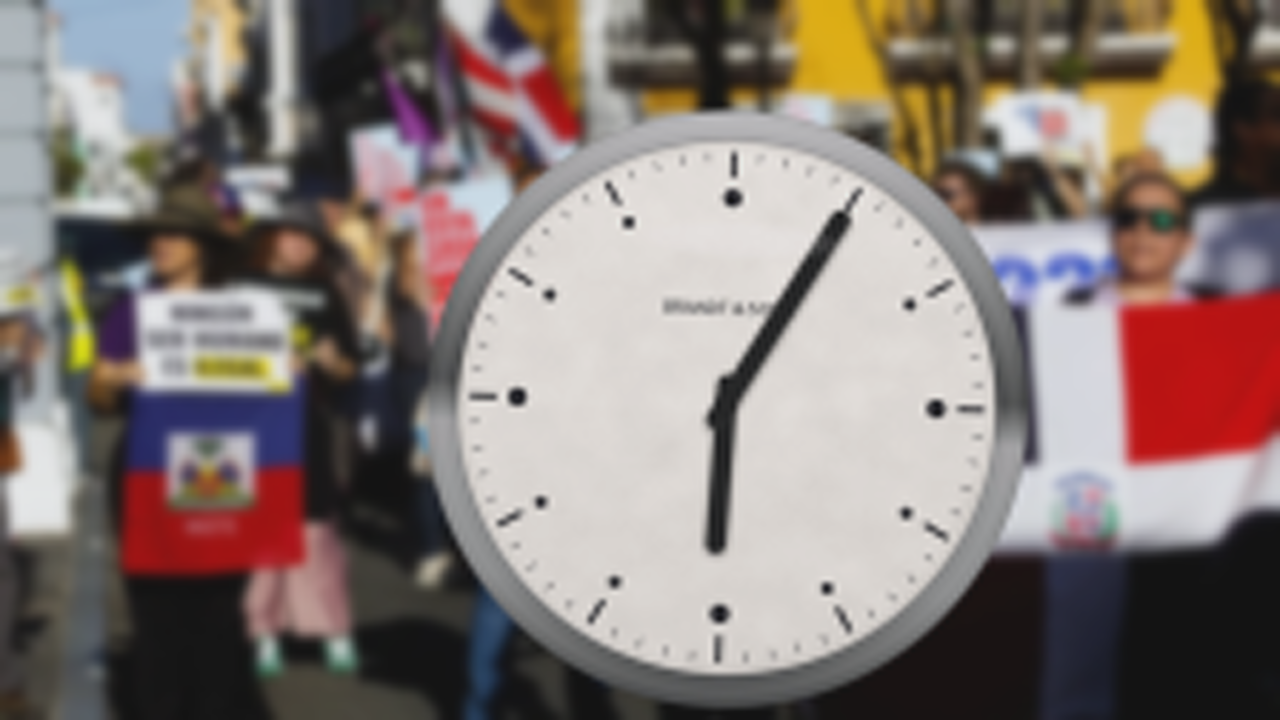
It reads h=6 m=5
